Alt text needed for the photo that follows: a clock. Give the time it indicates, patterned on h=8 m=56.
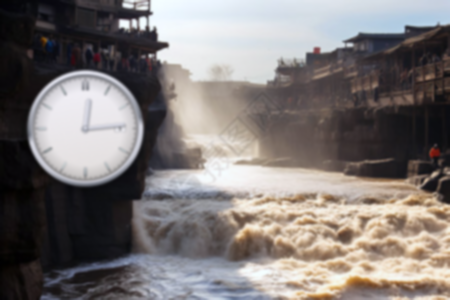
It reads h=12 m=14
